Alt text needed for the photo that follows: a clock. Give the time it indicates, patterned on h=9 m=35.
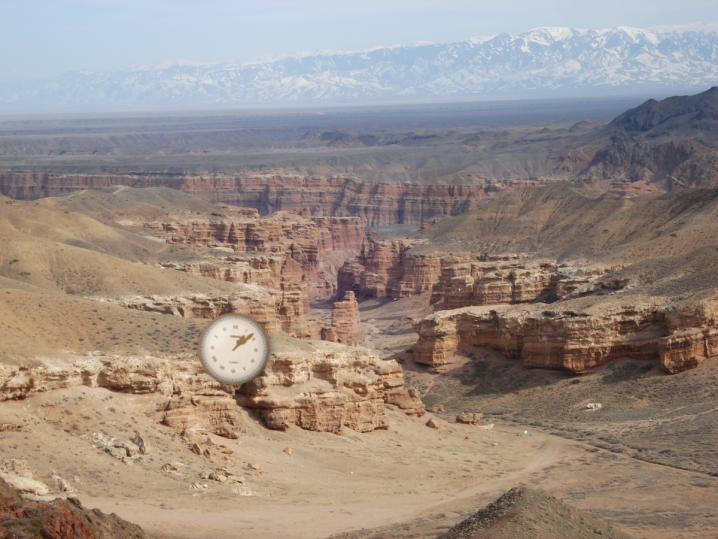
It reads h=1 m=8
